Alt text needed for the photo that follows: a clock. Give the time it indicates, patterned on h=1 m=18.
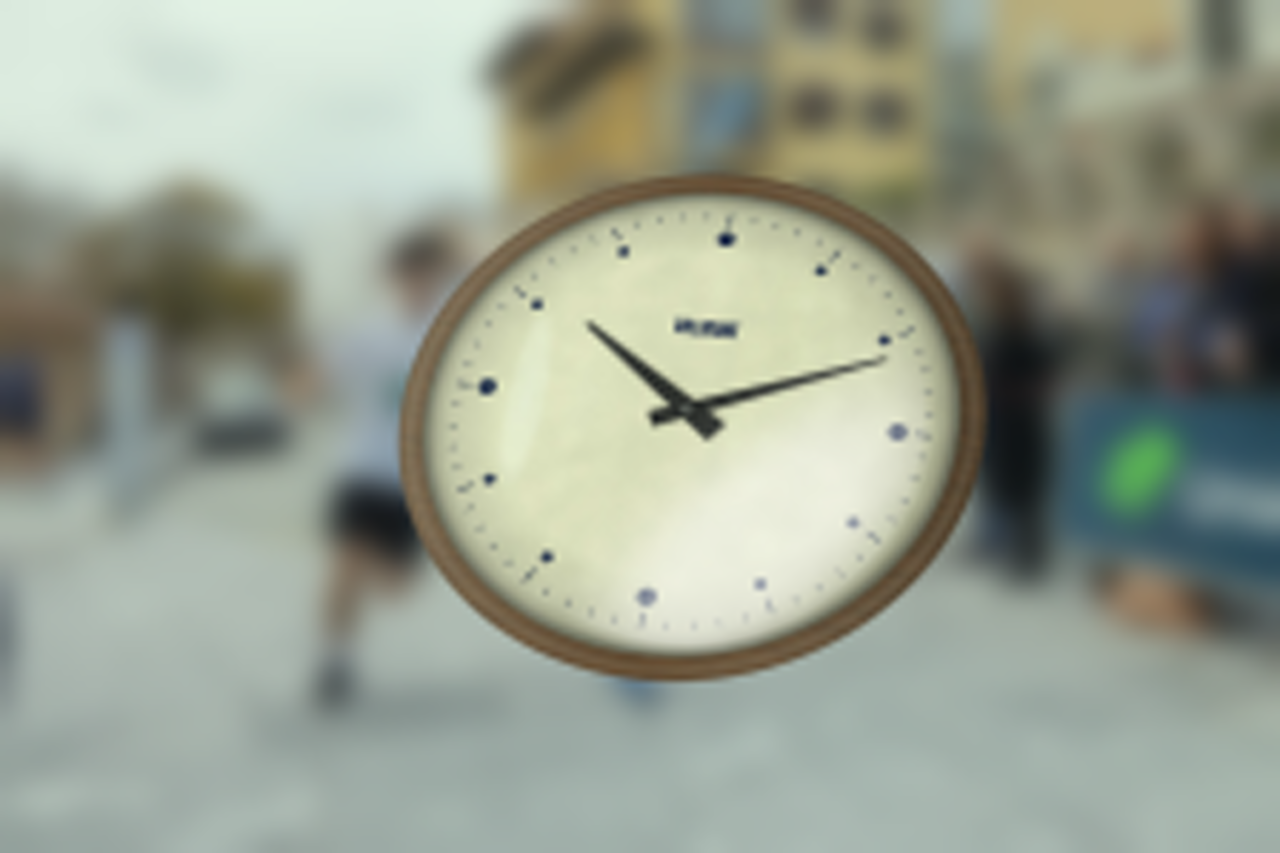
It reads h=10 m=11
